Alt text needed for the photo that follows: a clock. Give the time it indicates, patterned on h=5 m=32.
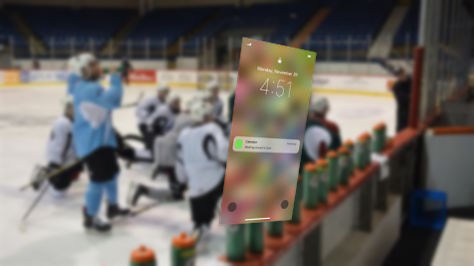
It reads h=4 m=51
